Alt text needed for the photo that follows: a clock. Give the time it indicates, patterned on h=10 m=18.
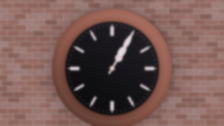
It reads h=1 m=5
